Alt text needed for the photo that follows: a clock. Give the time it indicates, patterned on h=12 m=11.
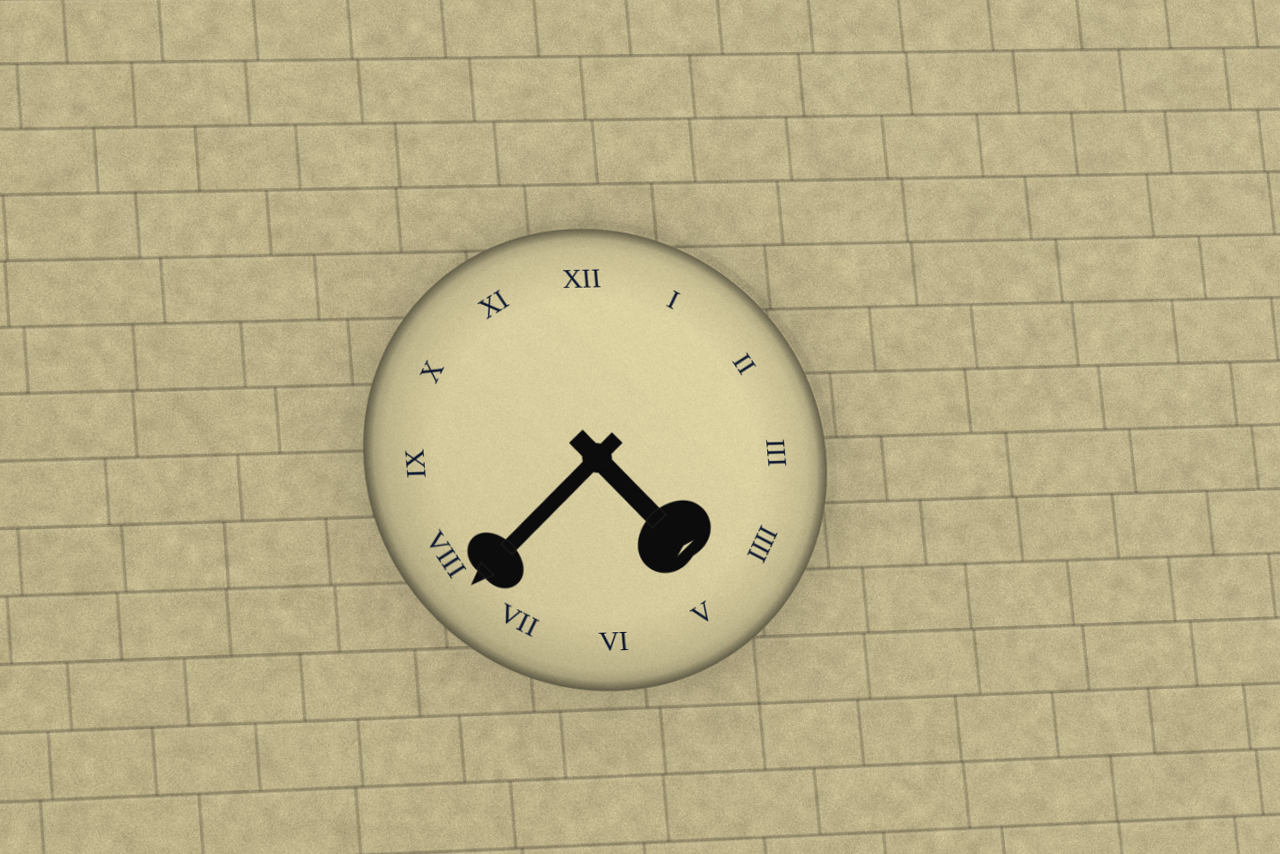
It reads h=4 m=38
